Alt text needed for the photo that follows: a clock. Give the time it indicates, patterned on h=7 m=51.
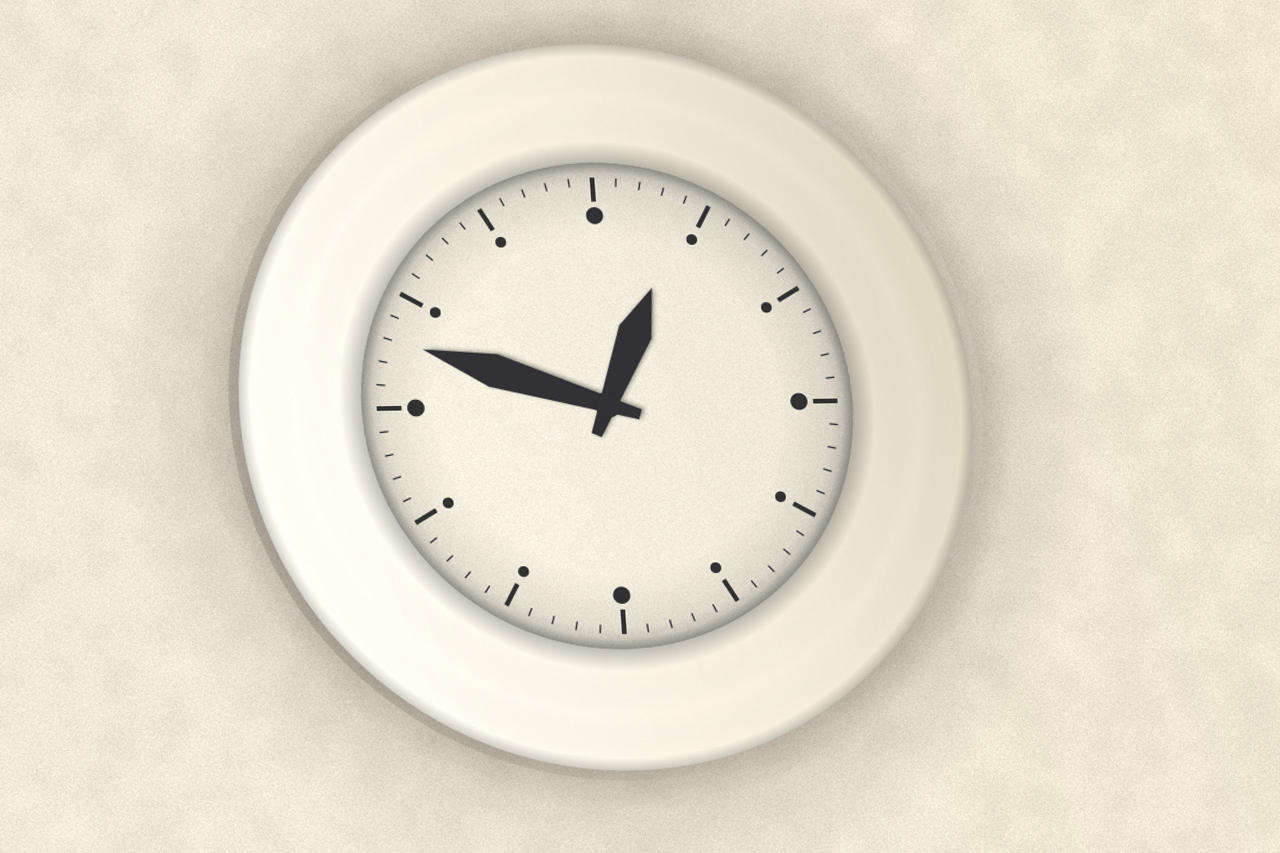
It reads h=12 m=48
